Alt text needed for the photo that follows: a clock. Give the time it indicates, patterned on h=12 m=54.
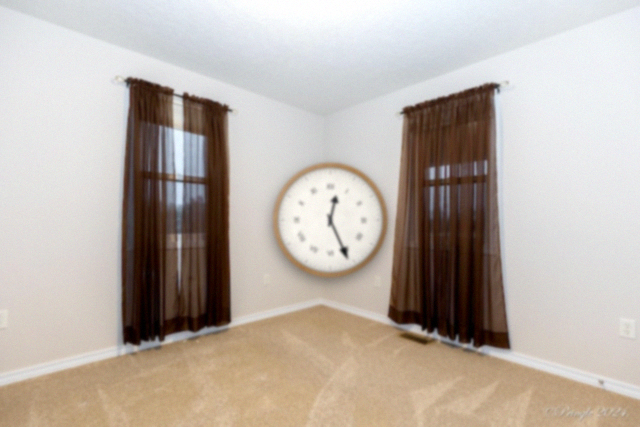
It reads h=12 m=26
